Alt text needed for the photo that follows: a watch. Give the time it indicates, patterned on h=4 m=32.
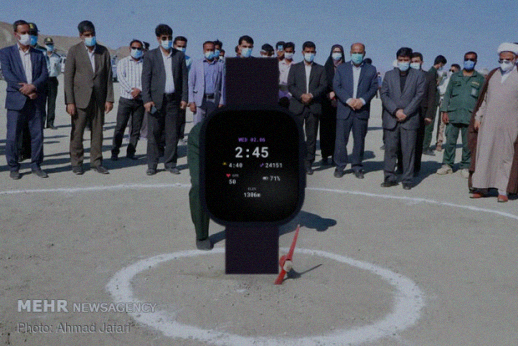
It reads h=2 m=45
